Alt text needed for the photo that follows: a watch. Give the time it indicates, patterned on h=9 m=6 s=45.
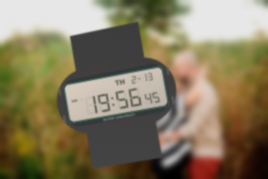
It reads h=19 m=56 s=45
